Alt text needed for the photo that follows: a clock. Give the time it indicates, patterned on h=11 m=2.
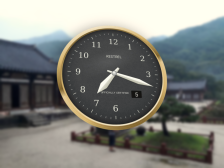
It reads h=7 m=18
